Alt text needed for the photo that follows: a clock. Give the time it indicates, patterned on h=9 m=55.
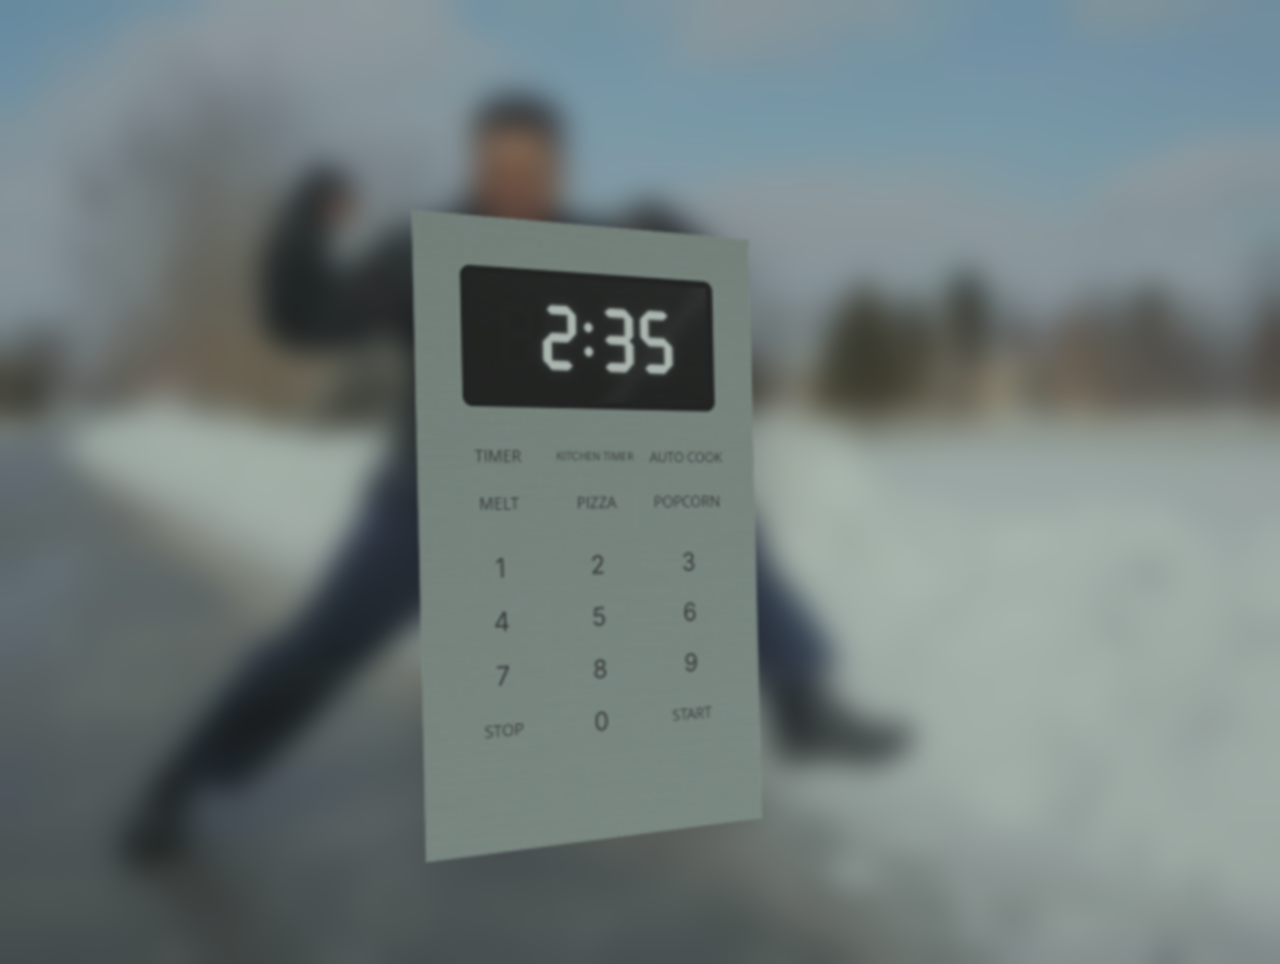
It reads h=2 m=35
